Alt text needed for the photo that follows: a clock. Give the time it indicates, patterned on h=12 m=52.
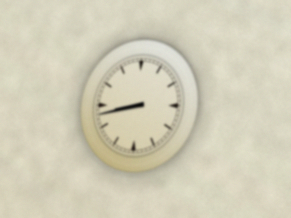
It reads h=8 m=43
